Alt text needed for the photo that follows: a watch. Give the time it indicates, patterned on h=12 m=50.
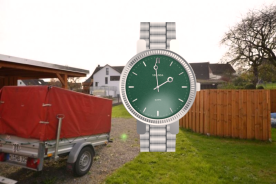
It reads h=1 m=59
